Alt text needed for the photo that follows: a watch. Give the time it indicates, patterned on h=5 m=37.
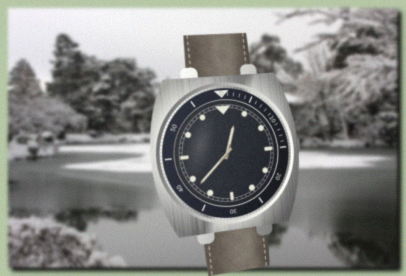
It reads h=12 m=38
